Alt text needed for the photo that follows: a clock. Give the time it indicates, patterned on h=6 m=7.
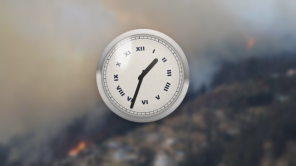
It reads h=1 m=34
